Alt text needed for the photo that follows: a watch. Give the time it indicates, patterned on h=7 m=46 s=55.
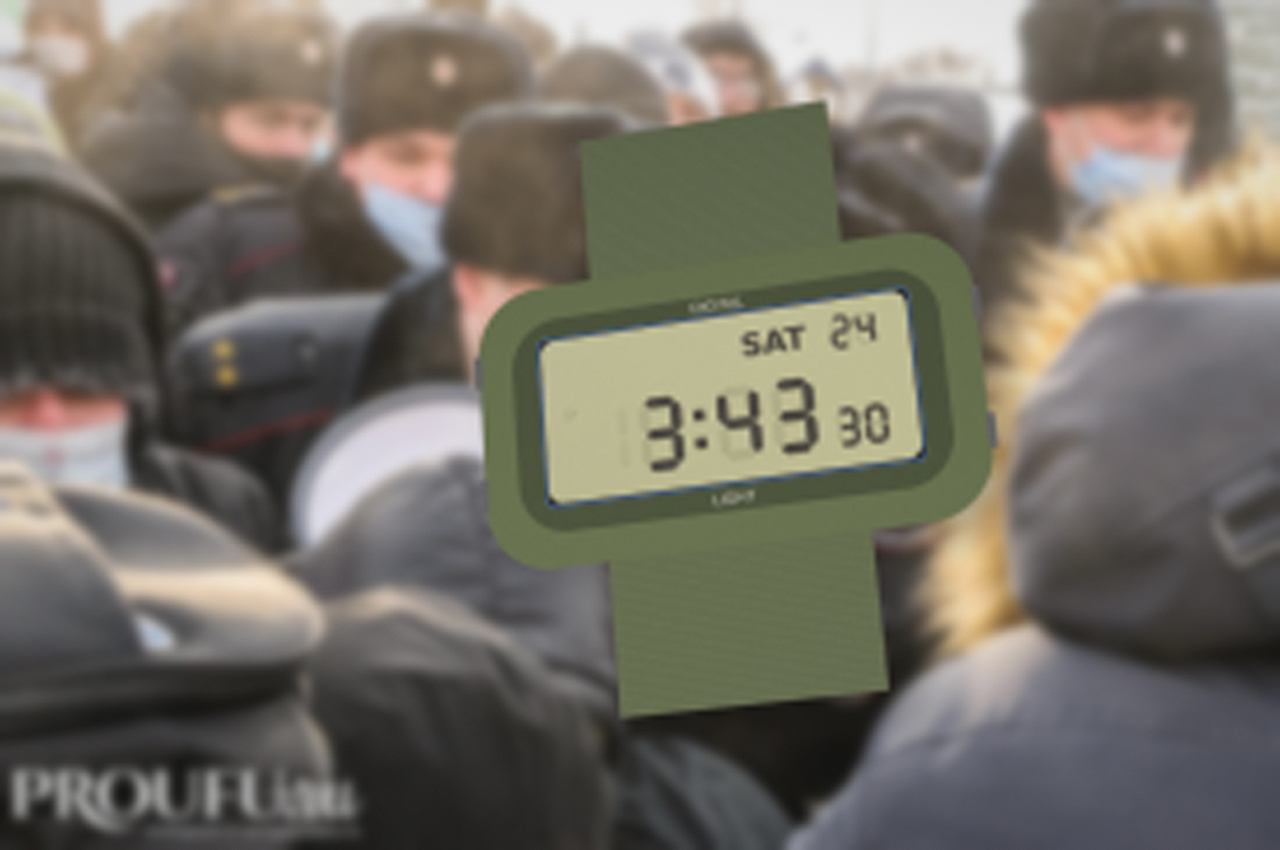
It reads h=3 m=43 s=30
